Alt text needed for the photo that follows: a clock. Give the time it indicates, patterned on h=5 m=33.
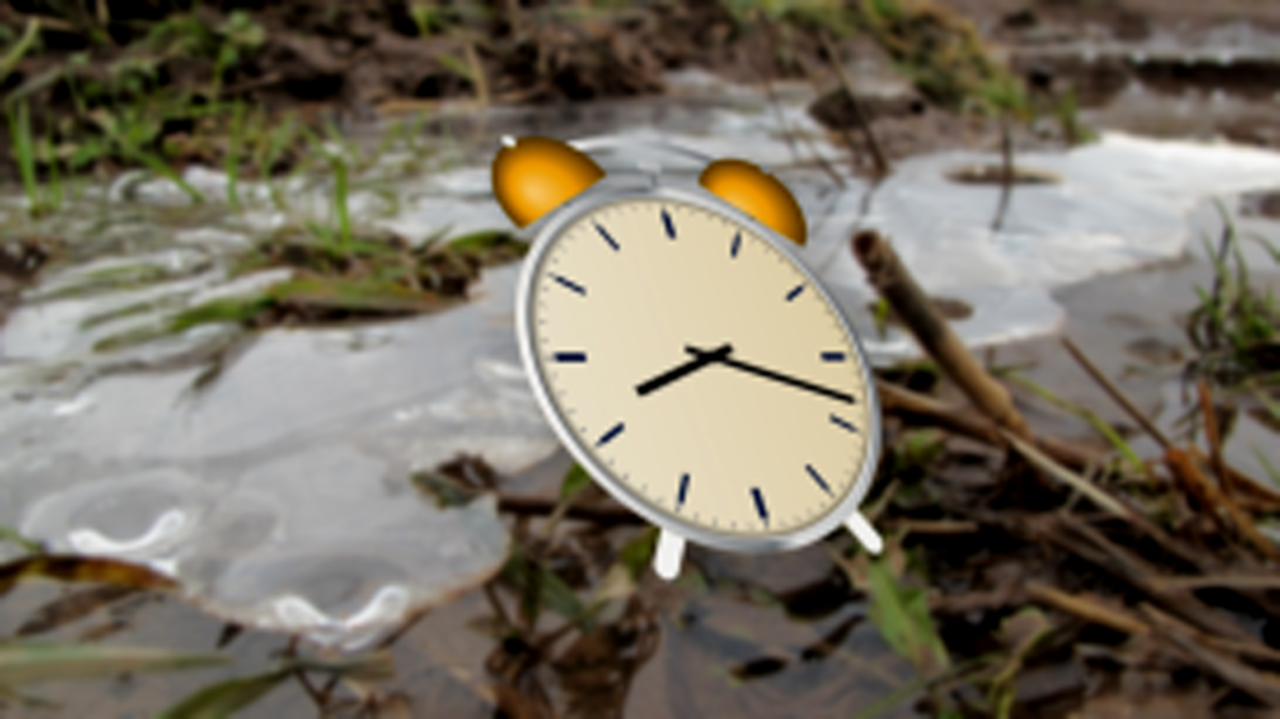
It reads h=8 m=18
